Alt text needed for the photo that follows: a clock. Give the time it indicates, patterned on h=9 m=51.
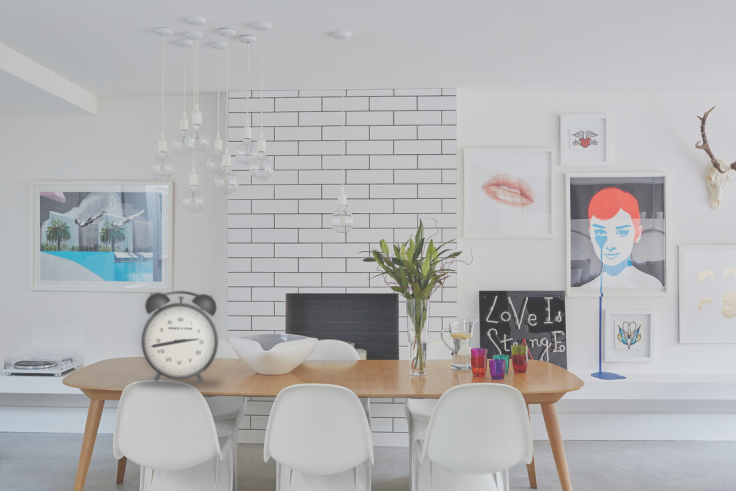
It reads h=2 m=43
